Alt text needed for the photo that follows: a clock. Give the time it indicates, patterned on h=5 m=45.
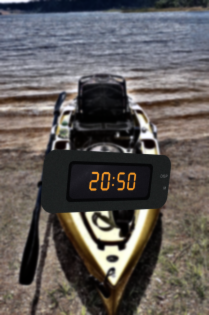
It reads h=20 m=50
